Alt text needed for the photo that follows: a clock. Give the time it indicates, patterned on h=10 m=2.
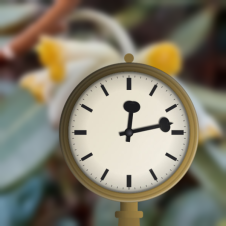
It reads h=12 m=13
